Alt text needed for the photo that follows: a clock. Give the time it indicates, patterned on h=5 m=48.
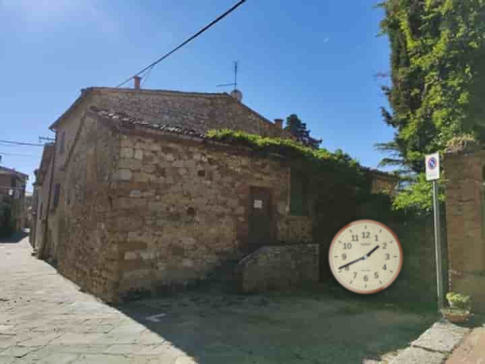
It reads h=1 m=41
